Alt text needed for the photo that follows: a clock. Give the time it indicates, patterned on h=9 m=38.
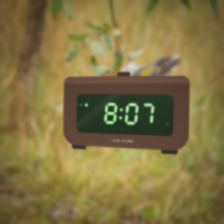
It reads h=8 m=7
